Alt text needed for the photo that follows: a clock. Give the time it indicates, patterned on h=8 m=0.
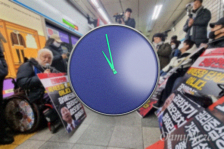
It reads h=10 m=58
